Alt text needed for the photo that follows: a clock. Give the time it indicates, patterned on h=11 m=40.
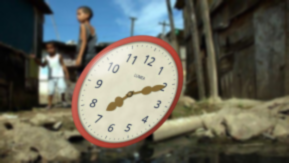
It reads h=7 m=10
